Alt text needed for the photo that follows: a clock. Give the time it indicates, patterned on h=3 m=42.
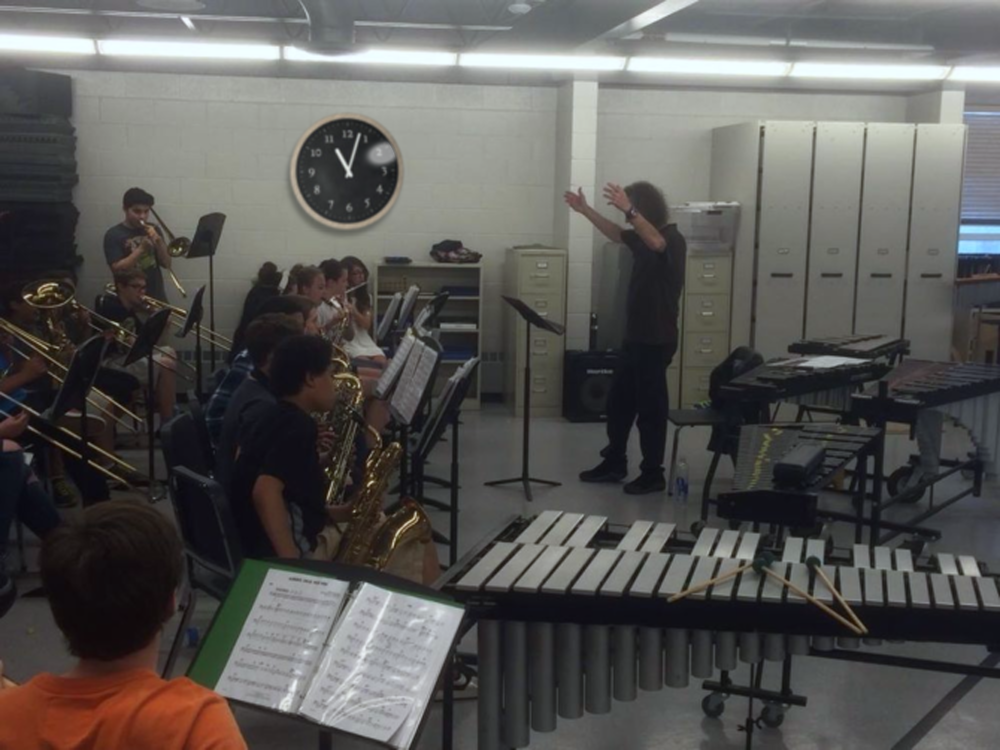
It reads h=11 m=3
